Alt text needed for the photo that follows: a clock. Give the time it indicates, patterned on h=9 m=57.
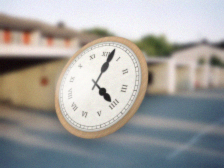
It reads h=4 m=2
